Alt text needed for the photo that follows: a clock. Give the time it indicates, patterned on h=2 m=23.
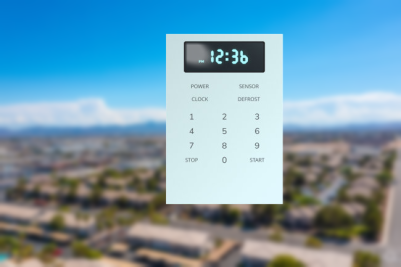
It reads h=12 m=36
